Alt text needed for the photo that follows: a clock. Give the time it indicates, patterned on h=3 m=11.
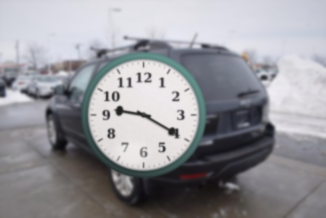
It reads h=9 m=20
